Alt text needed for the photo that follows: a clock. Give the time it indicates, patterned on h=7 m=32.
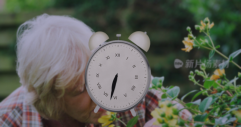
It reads h=6 m=32
